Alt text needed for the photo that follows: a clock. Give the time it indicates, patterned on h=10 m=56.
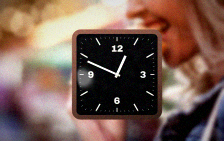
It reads h=12 m=49
